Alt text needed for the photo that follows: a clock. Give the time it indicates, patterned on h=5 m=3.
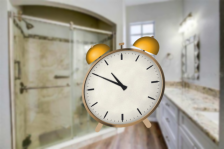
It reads h=10 m=50
